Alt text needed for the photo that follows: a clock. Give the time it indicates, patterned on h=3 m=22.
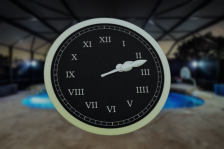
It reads h=2 m=12
